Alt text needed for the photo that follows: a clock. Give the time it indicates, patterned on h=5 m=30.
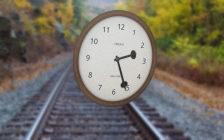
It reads h=2 m=26
